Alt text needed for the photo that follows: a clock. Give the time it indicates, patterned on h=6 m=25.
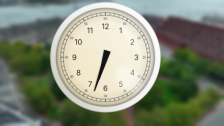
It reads h=6 m=33
